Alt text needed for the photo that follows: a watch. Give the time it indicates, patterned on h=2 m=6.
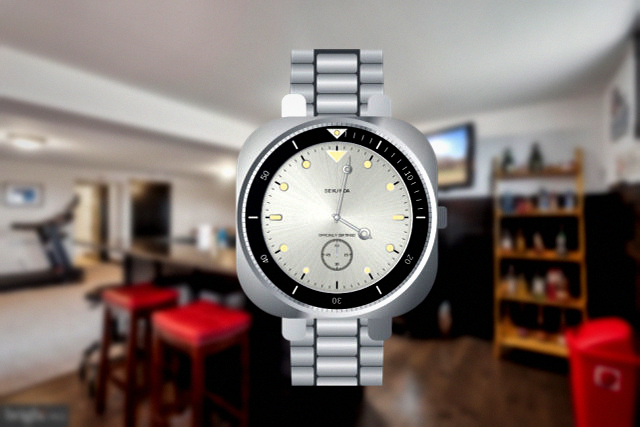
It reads h=4 m=2
